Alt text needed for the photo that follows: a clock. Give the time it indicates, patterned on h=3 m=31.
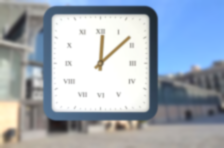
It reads h=12 m=8
